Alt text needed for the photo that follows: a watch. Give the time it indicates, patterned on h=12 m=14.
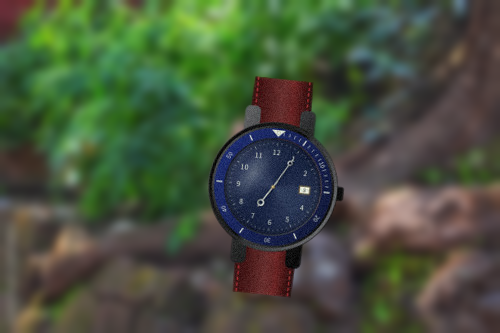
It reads h=7 m=5
